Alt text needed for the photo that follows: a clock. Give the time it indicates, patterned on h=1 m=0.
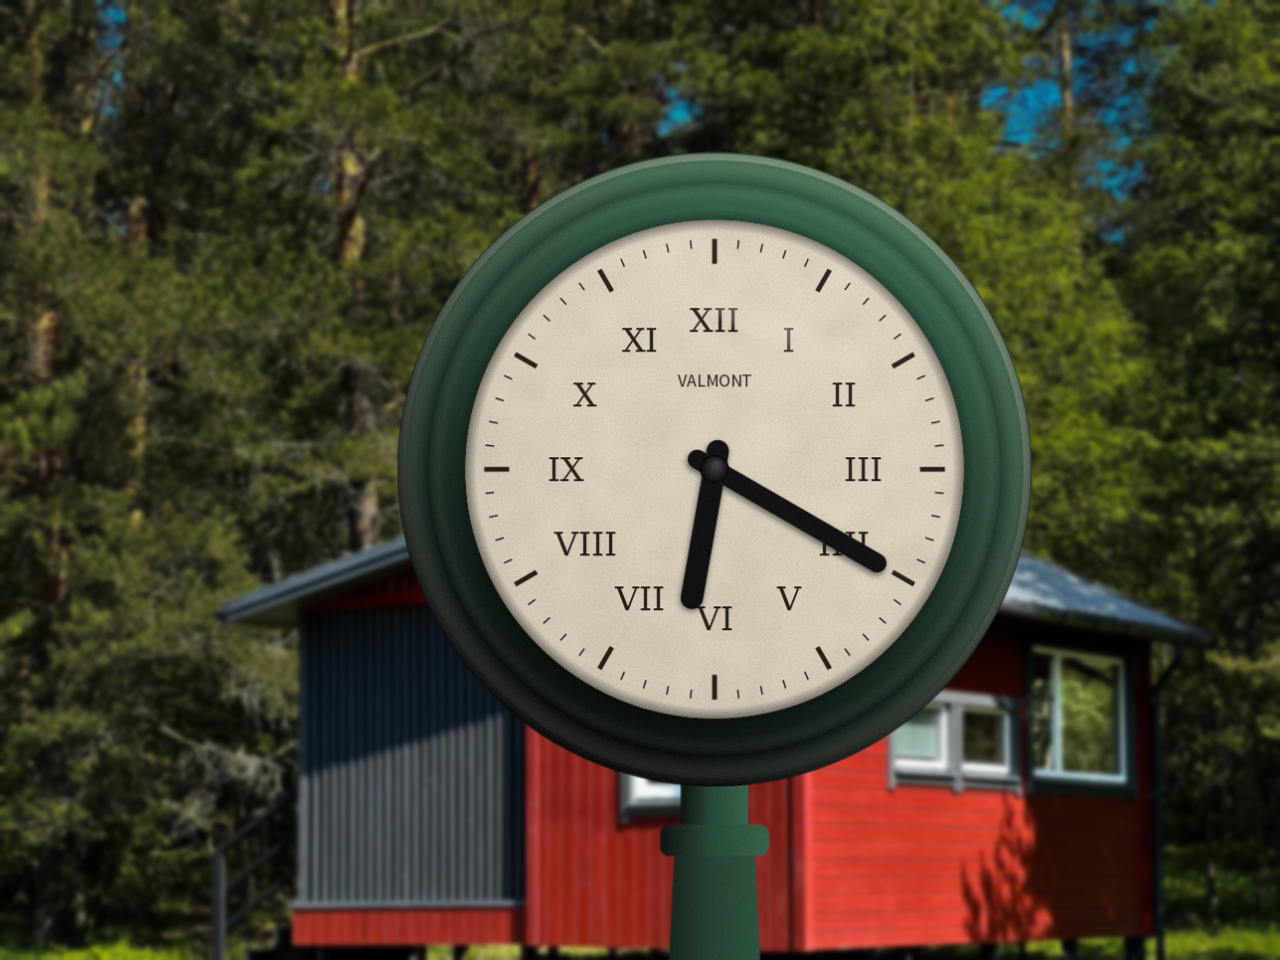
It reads h=6 m=20
